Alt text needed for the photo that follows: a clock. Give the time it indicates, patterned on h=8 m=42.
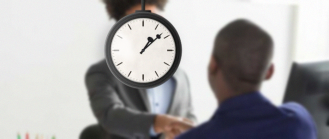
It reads h=1 m=8
